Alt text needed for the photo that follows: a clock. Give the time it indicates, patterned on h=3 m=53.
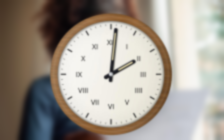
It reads h=2 m=1
